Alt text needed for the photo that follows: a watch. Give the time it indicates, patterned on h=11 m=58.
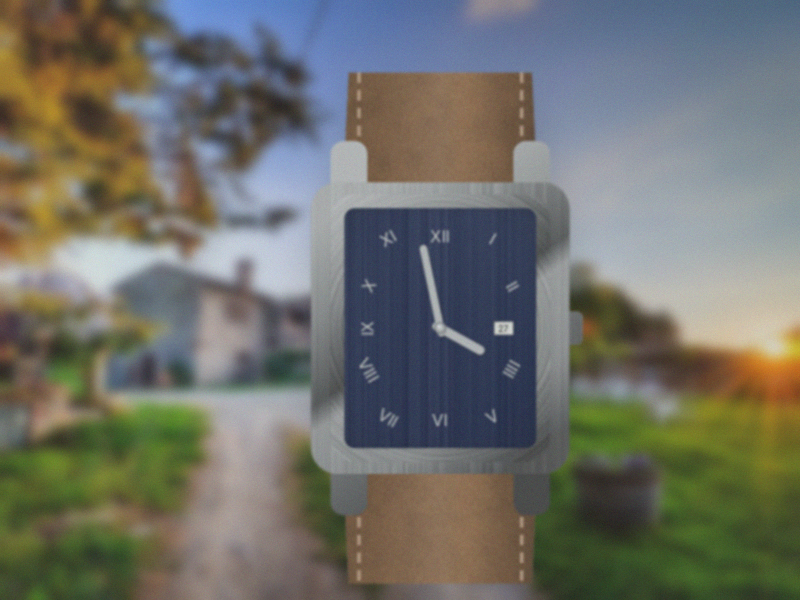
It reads h=3 m=58
